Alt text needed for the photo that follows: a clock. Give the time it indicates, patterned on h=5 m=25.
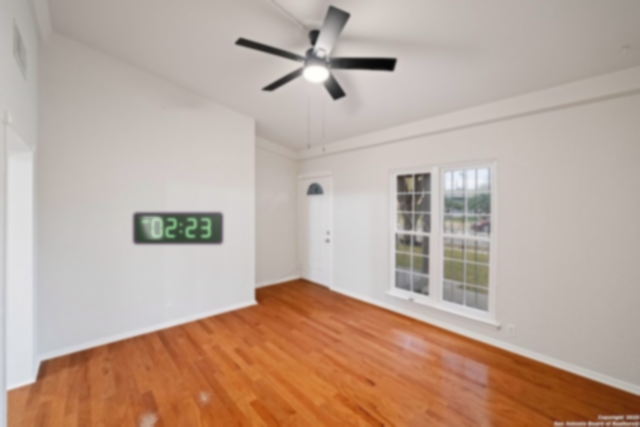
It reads h=2 m=23
